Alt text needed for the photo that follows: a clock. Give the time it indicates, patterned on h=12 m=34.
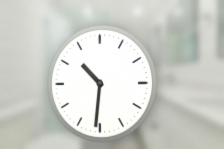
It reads h=10 m=31
